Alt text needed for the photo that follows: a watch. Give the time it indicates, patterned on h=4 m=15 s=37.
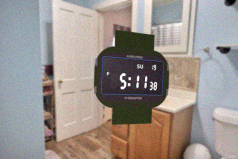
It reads h=5 m=11 s=38
